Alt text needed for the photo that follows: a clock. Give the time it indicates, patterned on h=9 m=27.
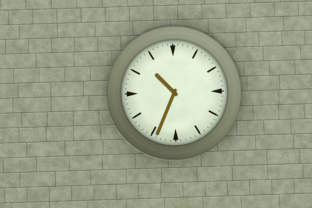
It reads h=10 m=34
